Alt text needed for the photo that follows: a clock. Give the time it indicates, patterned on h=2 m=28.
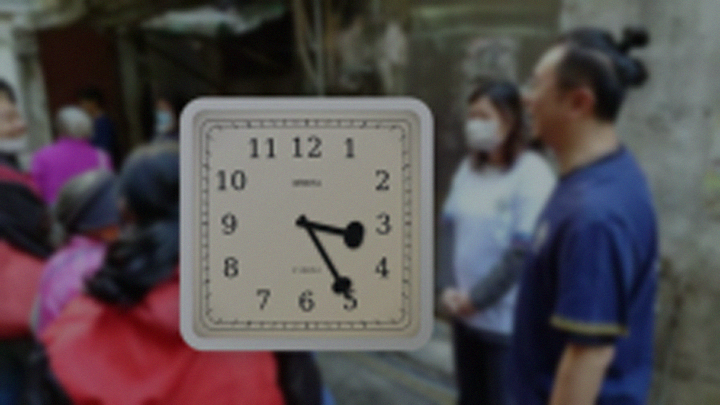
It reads h=3 m=25
